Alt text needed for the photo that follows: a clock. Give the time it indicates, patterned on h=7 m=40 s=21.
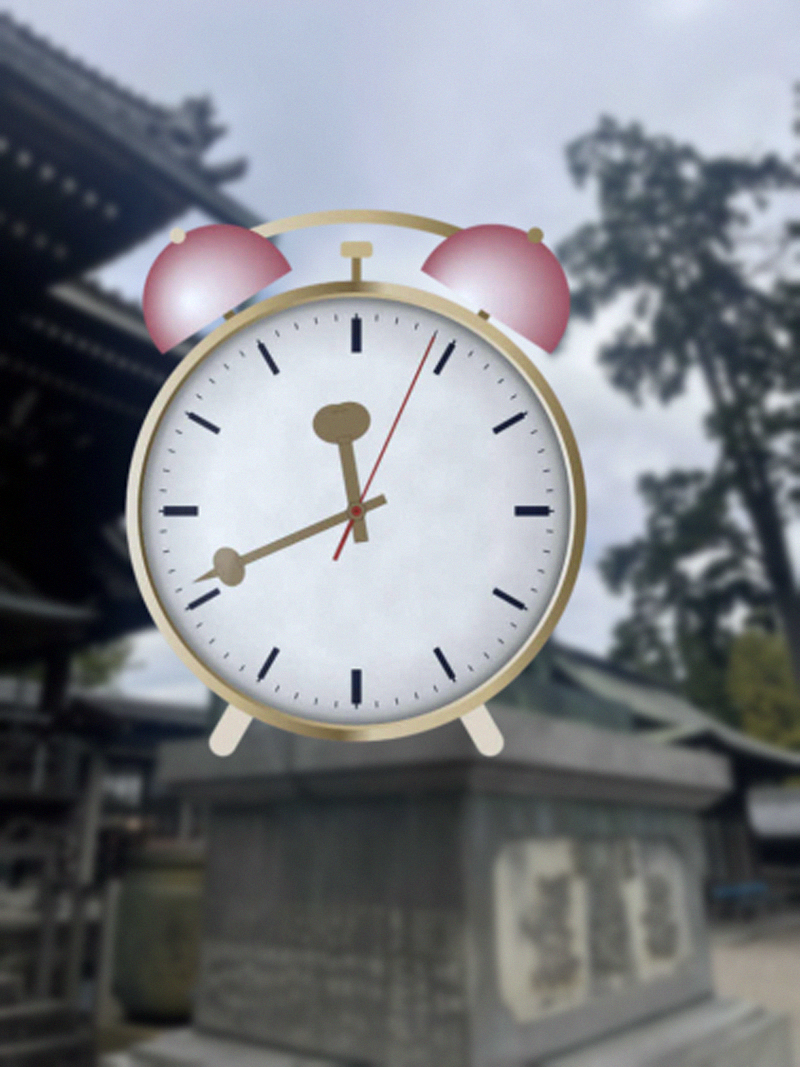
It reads h=11 m=41 s=4
